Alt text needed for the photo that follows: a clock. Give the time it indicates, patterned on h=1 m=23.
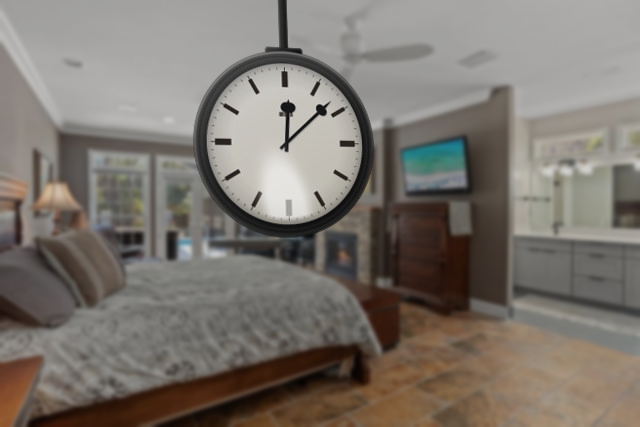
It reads h=12 m=8
